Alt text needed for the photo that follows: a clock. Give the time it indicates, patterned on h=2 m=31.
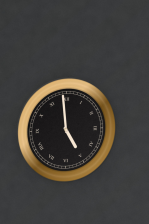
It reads h=4 m=59
